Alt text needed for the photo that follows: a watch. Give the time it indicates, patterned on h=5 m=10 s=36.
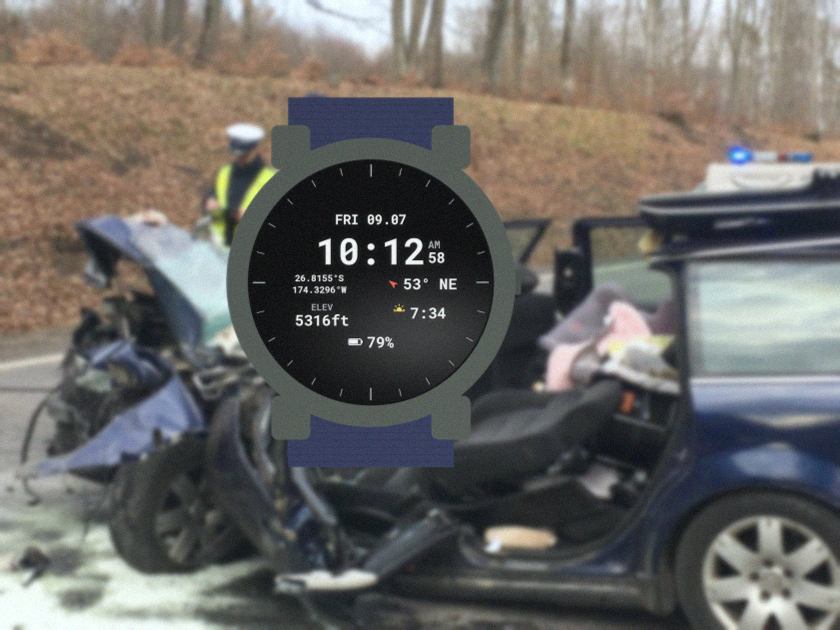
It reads h=10 m=12 s=58
